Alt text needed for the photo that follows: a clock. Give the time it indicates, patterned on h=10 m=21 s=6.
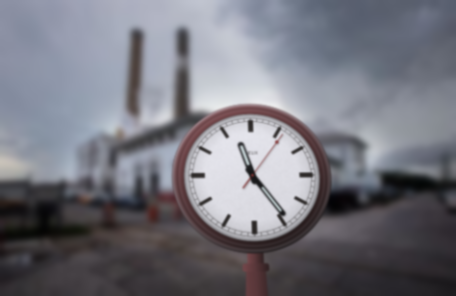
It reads h=11 m=24 s=6
